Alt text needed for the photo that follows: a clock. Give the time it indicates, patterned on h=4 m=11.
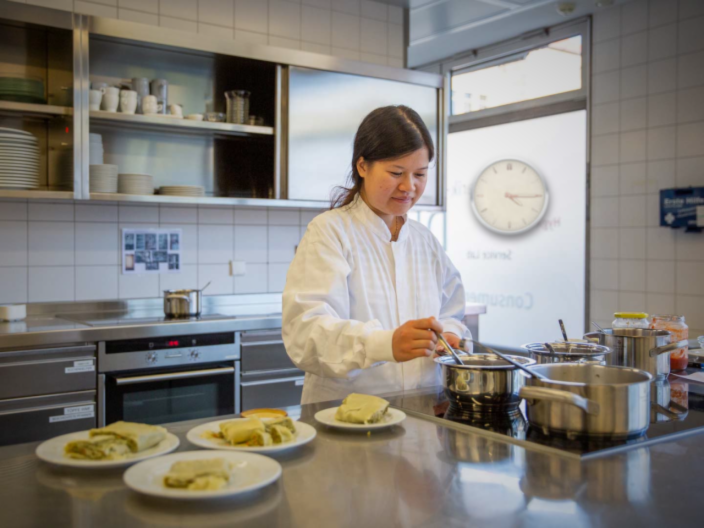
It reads h=4 m=15
